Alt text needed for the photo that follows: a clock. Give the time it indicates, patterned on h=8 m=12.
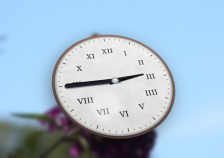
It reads h=2 m=45
